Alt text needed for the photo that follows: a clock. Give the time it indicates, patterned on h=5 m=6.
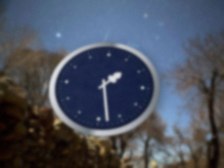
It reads h=1 m=28
